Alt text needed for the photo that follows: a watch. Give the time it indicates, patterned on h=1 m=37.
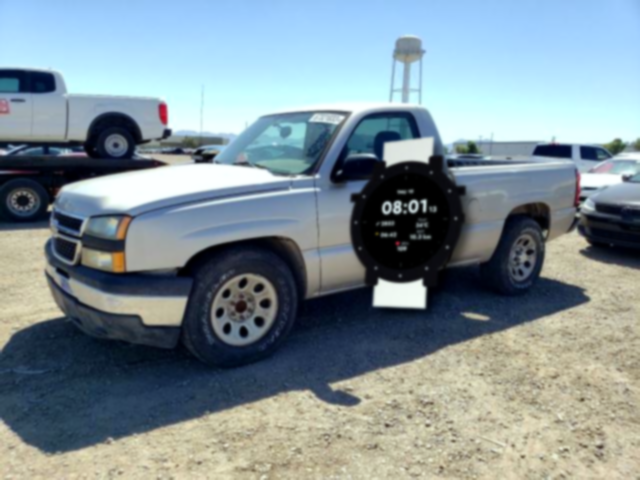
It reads h=8 m=1
